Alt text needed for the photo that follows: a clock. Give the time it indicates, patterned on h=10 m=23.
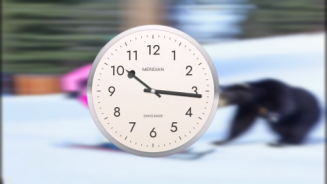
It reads h=10 m=16
